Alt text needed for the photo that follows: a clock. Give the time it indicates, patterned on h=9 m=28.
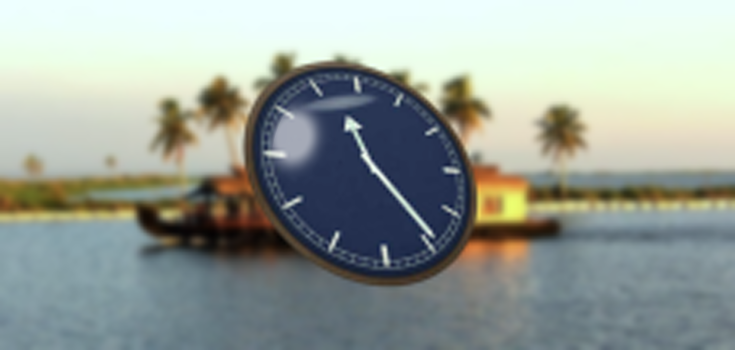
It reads h=11 m=24
